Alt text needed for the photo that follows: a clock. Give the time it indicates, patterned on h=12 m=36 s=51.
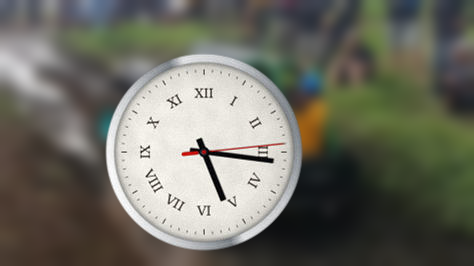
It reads h=5 m=16 s=14
